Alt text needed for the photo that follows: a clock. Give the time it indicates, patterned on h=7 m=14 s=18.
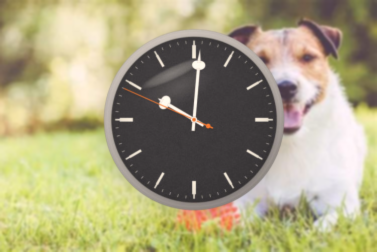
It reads h=10 m=0 s=49
